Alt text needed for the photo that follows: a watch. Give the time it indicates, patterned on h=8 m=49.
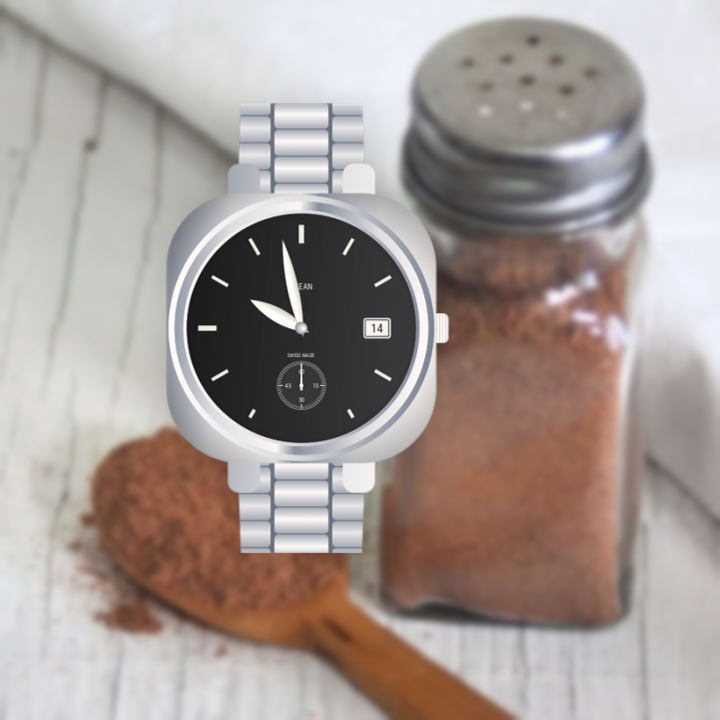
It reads h=9 m=58
